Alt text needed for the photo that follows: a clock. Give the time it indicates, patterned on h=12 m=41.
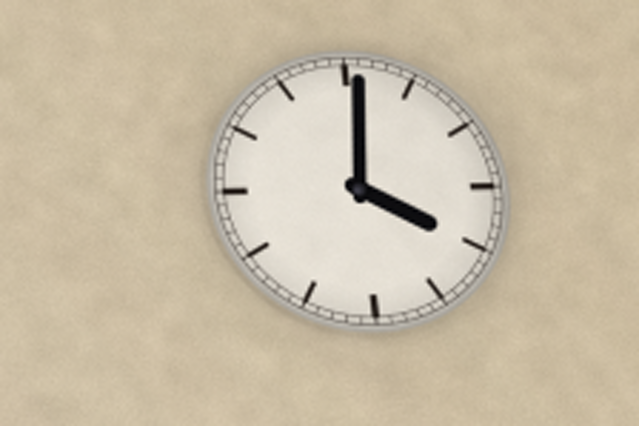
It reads h=4 m=1
